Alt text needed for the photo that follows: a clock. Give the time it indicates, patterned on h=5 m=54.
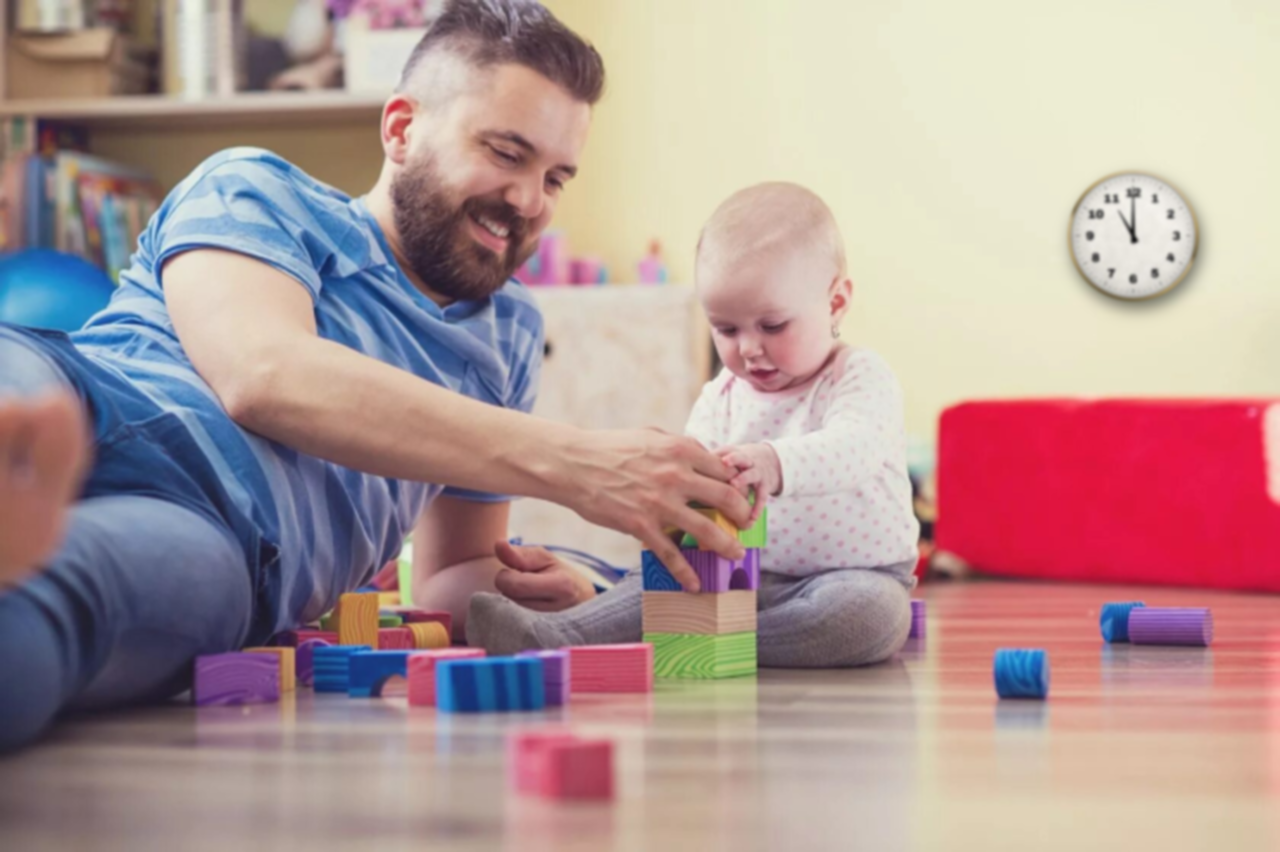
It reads h=11 m=0
